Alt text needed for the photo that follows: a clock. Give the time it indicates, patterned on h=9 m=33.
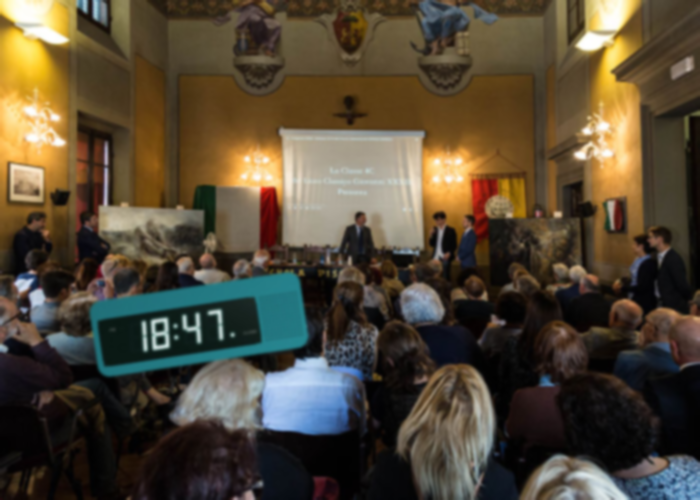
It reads h=18 m=47
